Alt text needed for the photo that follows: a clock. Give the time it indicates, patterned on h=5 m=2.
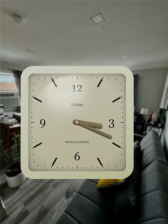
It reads h=3 m=19
